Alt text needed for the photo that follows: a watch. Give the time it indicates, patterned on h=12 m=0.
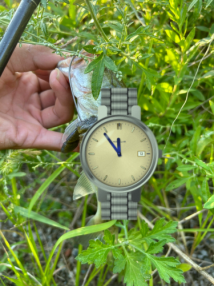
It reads h=11 m=54
